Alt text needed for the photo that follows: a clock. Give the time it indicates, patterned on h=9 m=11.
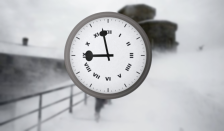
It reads h=8 m=58
